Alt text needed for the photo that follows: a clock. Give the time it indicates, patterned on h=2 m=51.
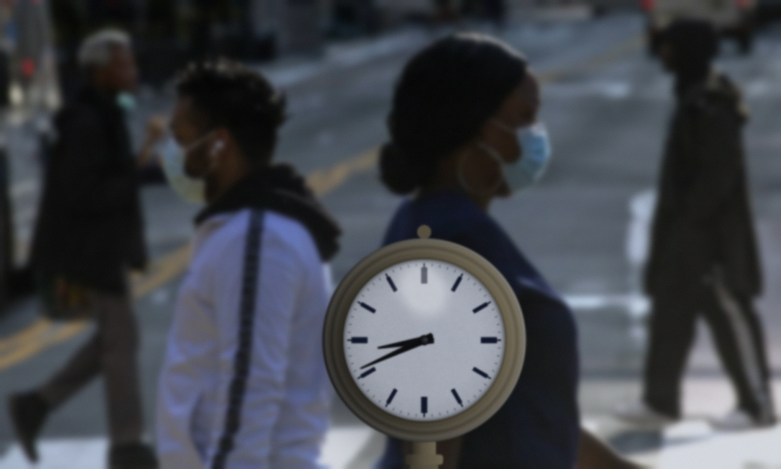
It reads h=8 m=41
